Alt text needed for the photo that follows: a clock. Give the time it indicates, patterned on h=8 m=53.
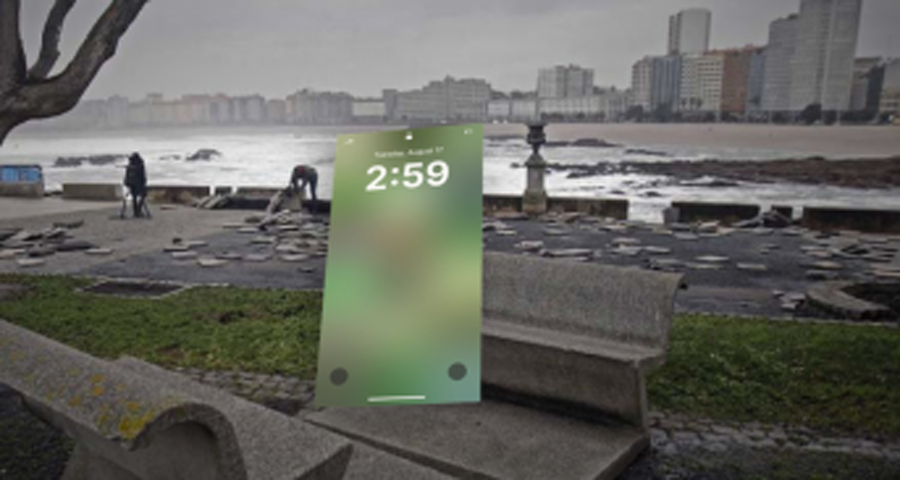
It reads h=2 m=59
